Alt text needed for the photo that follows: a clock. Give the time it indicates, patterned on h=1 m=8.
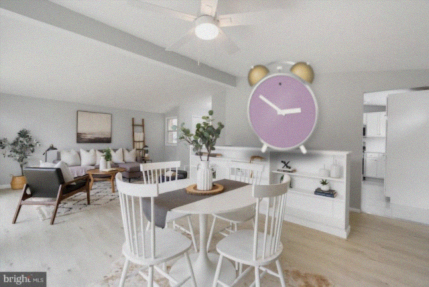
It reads h=2 m=51
